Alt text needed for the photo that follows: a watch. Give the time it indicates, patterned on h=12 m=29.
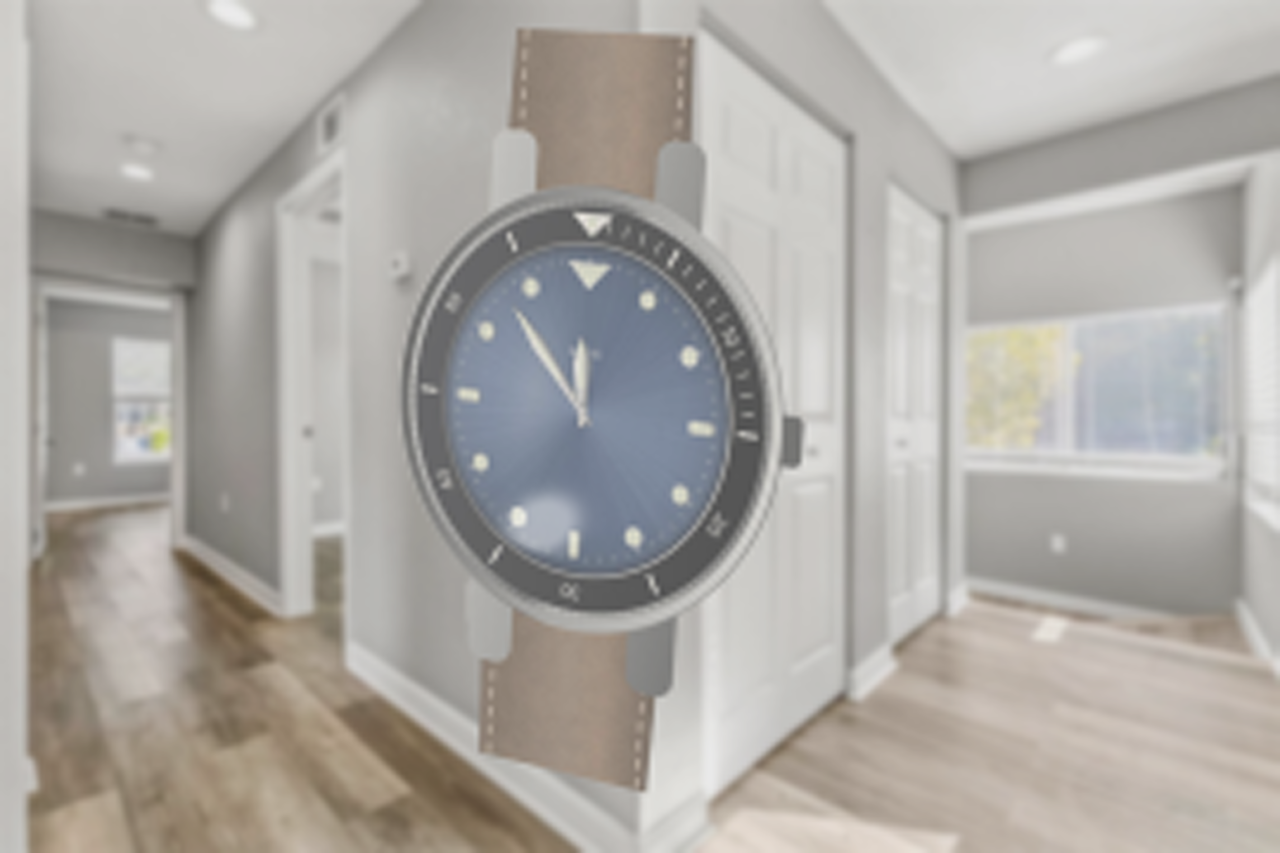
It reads h=11 m=53
